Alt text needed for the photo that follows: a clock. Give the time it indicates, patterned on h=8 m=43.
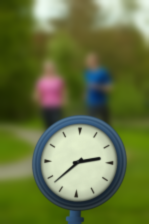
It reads h=2 m=38
